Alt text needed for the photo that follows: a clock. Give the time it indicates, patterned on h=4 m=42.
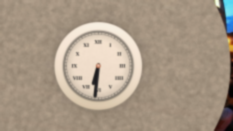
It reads h=6 m=31
